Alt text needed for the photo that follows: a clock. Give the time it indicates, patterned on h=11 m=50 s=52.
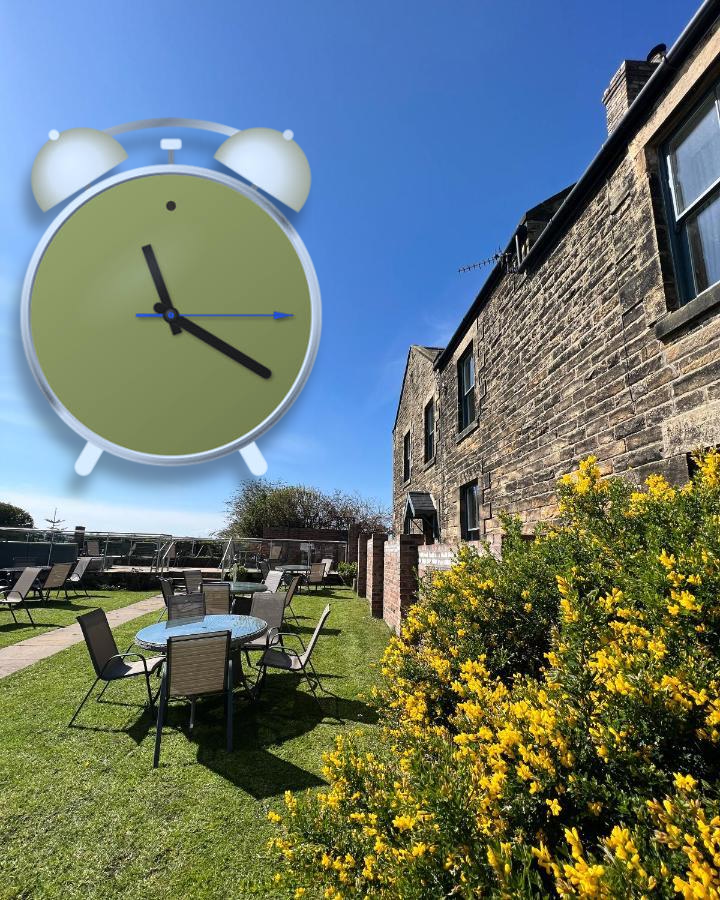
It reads h=11 m=20 s=15
